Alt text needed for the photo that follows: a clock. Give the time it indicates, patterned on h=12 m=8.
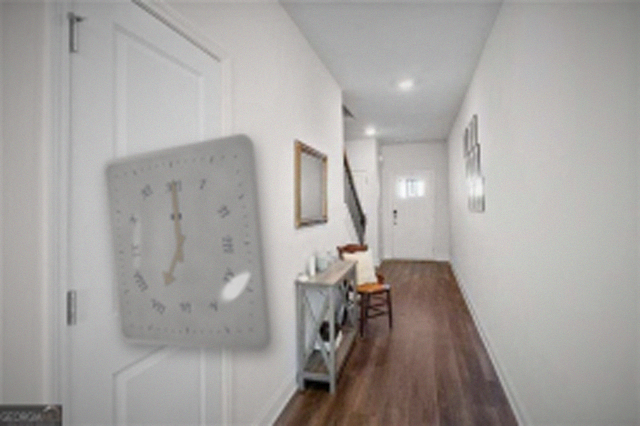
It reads h=7 m=0
